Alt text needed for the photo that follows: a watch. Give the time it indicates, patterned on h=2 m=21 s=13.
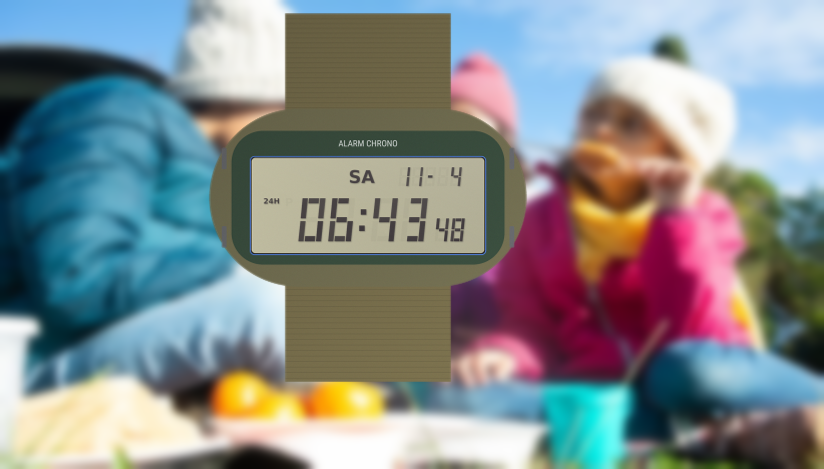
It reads h=6 m=43 s=48
